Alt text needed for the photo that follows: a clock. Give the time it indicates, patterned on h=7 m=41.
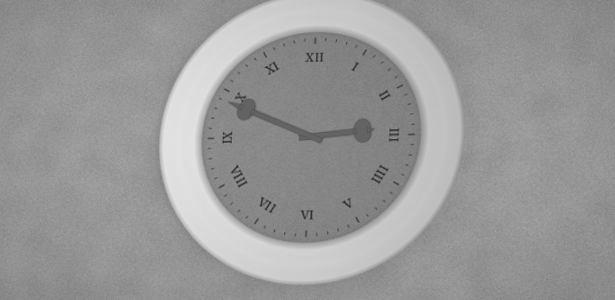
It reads h=2 m=49
